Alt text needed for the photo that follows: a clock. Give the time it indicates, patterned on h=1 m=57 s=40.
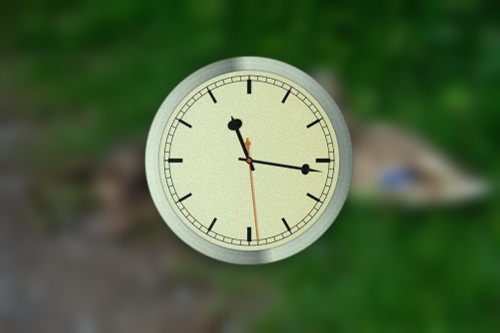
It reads h=11 m=16 s=29
